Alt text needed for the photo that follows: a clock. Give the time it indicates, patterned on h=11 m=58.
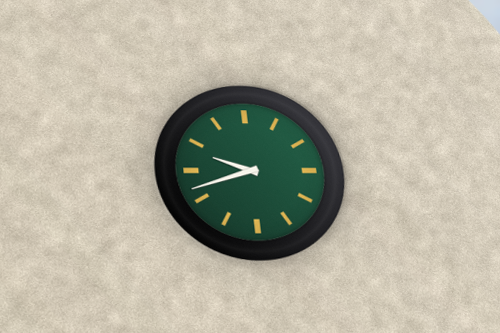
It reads h=9 m=42
